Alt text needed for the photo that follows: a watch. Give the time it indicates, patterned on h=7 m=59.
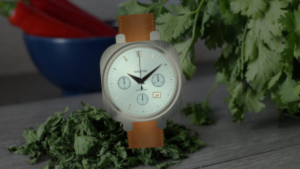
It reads h=10 m=9
